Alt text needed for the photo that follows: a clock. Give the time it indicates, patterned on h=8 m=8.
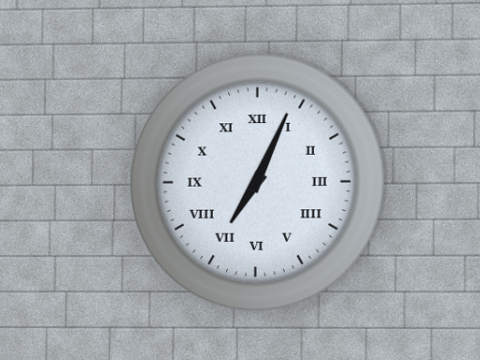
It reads h=7 m=4
